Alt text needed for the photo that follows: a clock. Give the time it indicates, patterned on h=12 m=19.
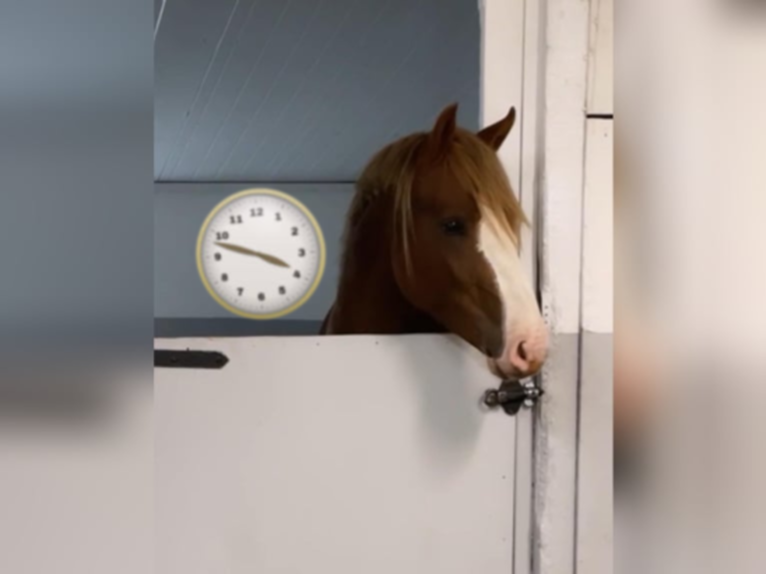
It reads h=3 m=48
